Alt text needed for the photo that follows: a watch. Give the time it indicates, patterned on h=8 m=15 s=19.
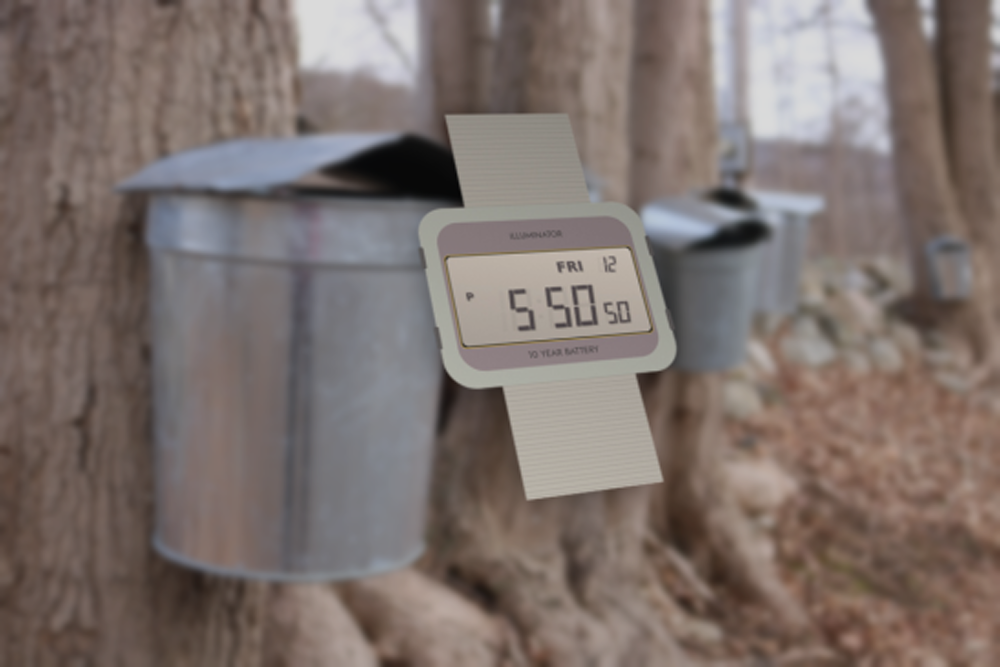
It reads h=5 m=50 s=50
